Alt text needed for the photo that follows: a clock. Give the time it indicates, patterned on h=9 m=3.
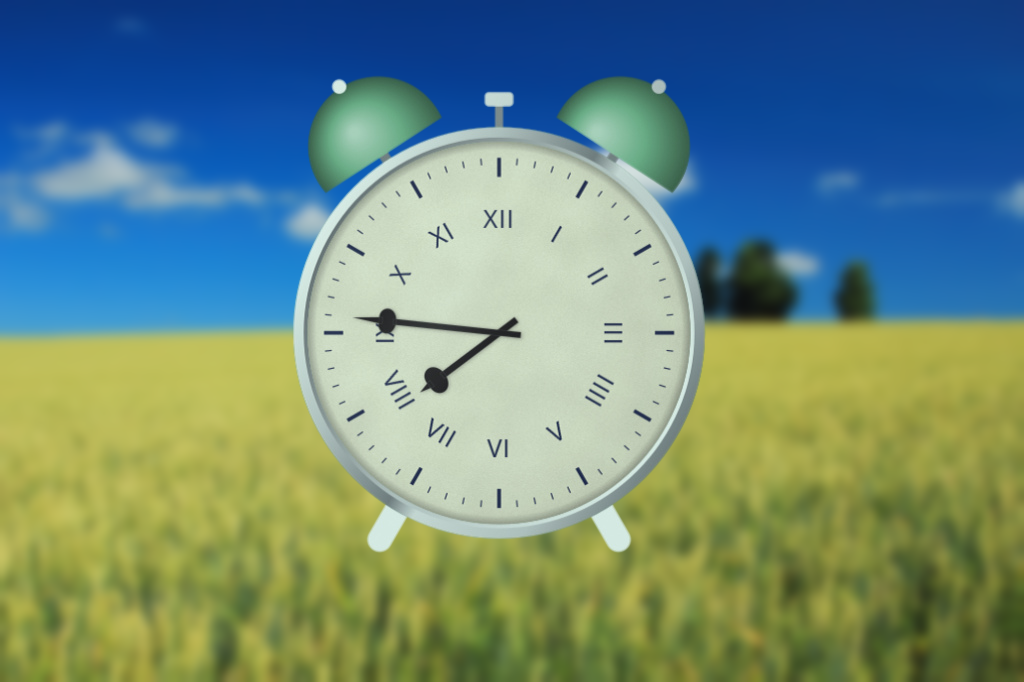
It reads h=7 m=46
